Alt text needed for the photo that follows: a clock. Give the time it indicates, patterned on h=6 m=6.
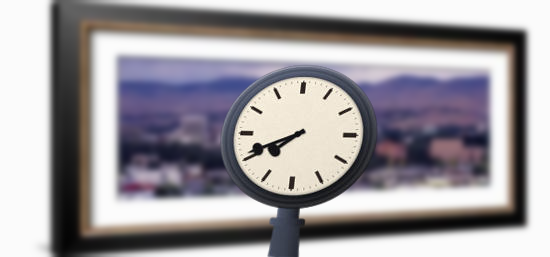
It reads h=7 m=41
